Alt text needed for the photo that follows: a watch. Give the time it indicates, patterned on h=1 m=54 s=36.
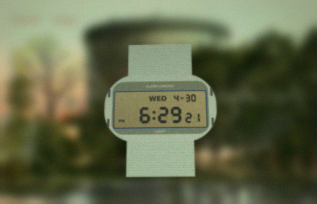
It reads h=6 m=29 s=21
